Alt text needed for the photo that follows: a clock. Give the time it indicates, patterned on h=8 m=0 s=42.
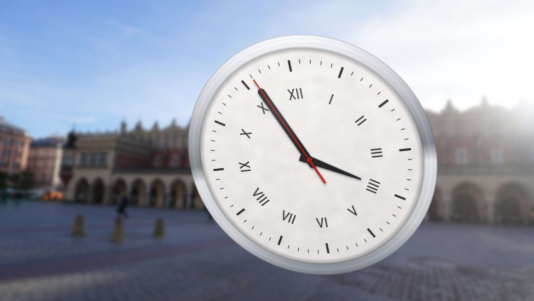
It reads h=3 m=55 s=56
